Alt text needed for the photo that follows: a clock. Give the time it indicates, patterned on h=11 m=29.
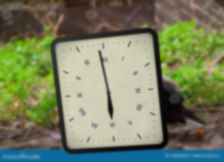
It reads h=5 m=59
